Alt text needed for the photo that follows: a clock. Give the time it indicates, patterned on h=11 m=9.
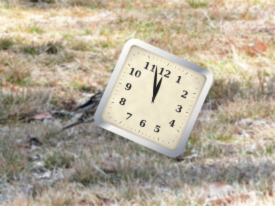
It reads h=11 m=57
